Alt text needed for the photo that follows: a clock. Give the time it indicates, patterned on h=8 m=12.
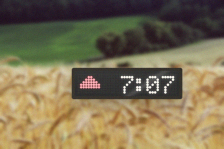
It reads h=7 m=7
